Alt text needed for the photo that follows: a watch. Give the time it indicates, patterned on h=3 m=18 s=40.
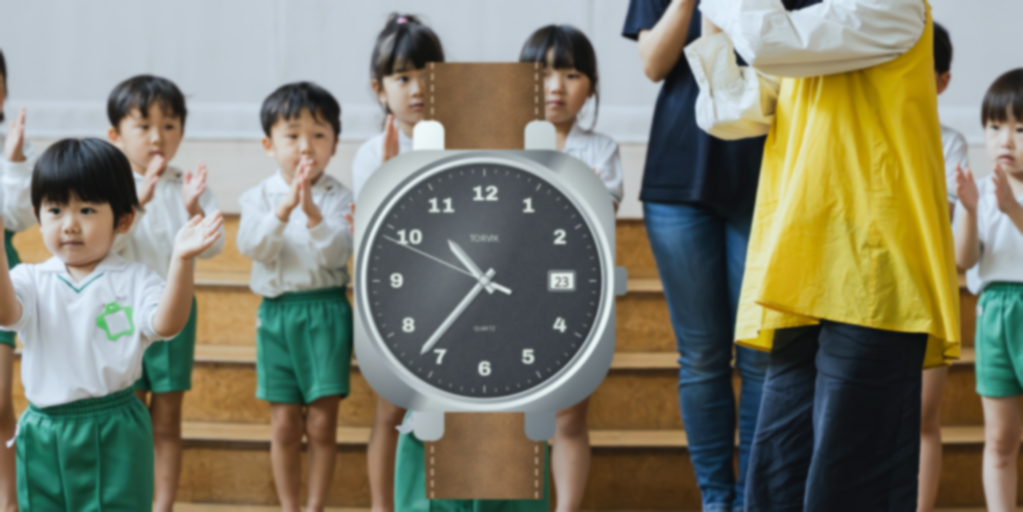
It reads h=10 m=36 s=49
